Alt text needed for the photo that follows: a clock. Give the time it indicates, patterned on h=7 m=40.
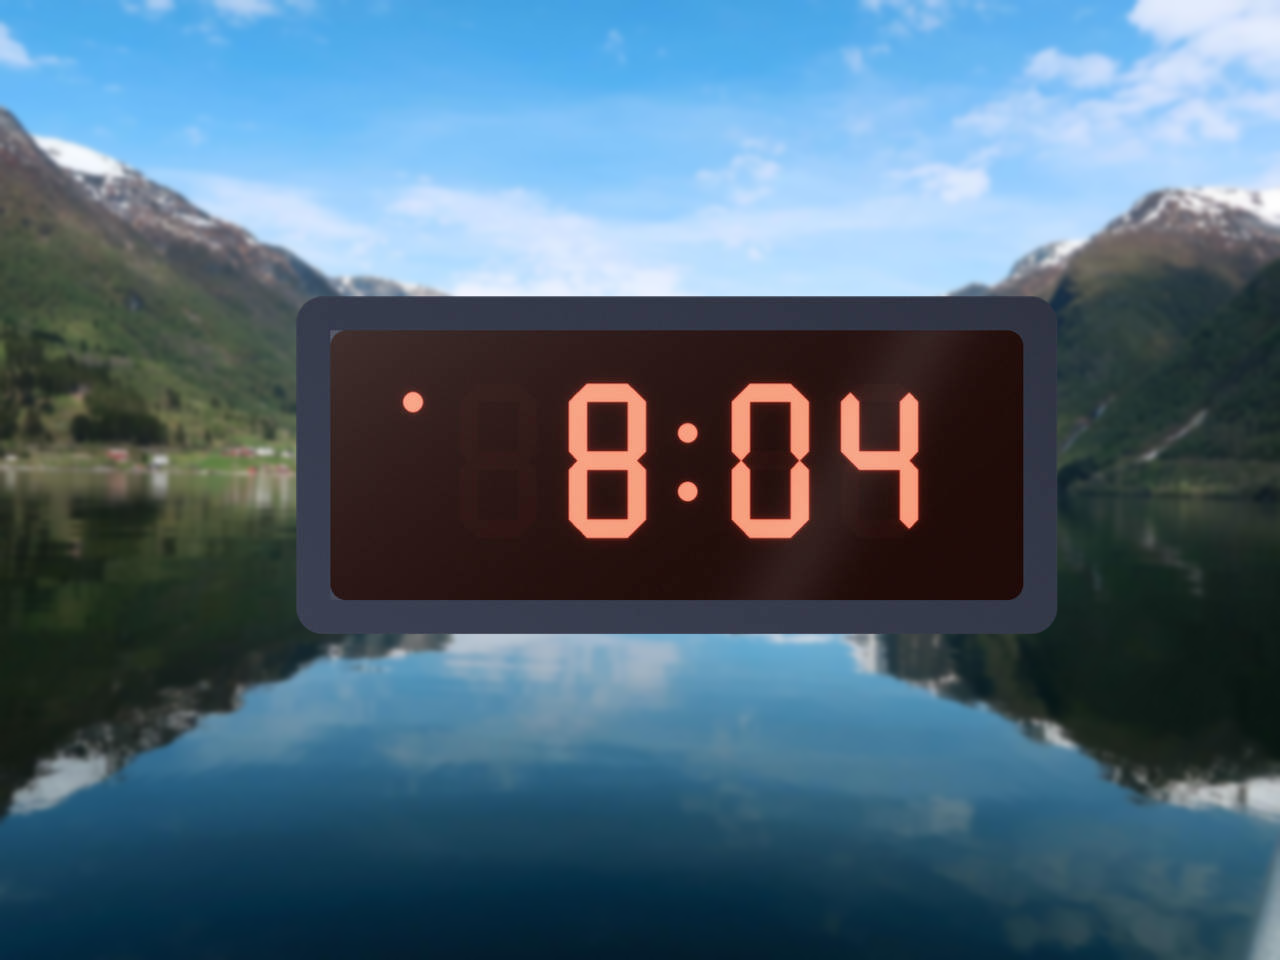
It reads h=8 m=4
